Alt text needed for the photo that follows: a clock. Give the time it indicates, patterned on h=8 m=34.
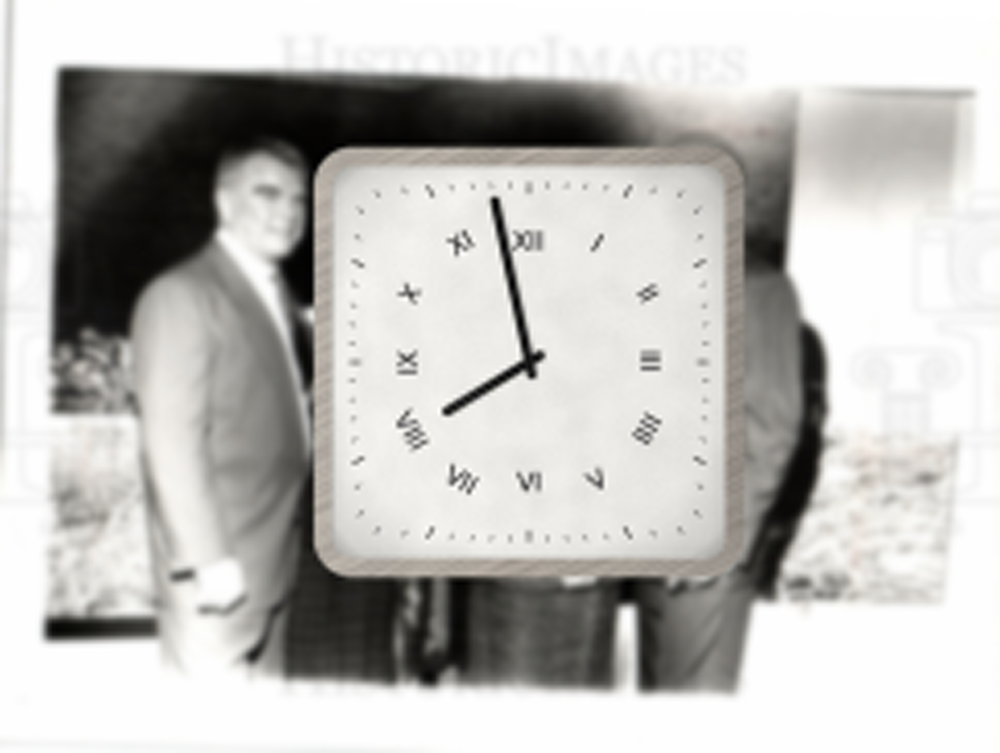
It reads h=7 m=58
